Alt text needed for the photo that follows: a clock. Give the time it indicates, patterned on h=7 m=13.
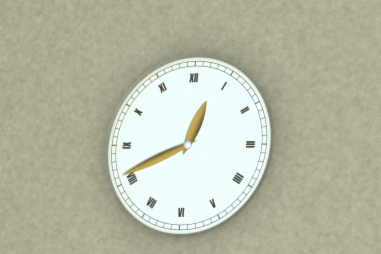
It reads h=12 m=41
